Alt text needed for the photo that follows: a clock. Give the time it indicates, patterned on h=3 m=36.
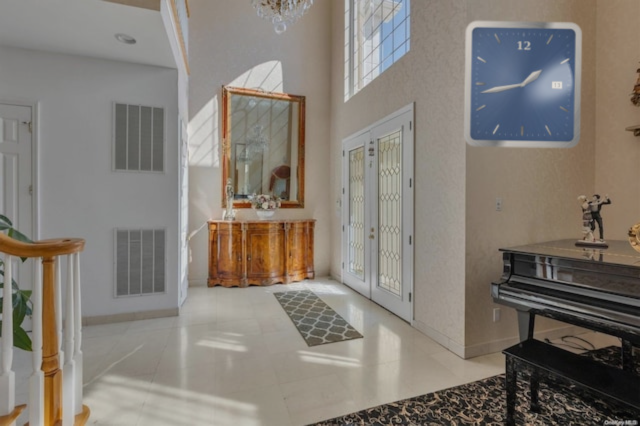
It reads h=1 m=43
